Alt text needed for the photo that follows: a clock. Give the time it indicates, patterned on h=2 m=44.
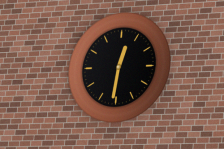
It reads h=12 m=31
